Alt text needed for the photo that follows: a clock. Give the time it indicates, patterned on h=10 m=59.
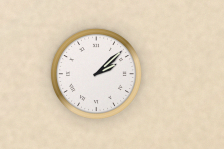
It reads h=2 m=8
